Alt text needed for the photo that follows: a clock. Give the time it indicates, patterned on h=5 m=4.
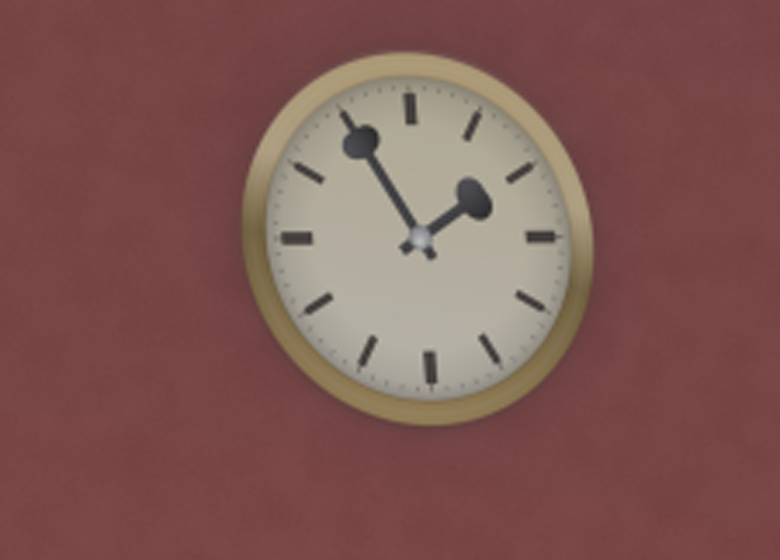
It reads h=1 m=55
